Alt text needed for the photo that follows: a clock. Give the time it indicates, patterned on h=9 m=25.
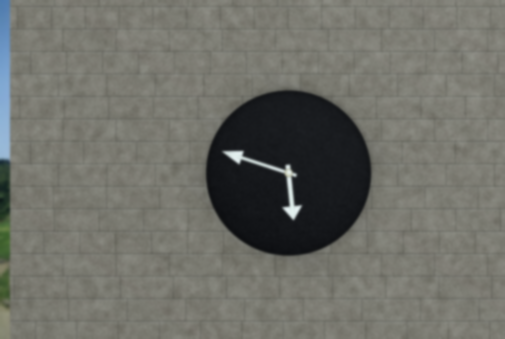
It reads h=5 m=48
